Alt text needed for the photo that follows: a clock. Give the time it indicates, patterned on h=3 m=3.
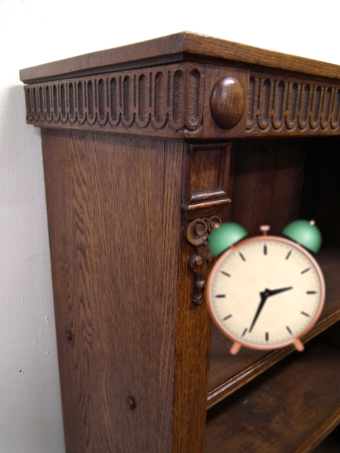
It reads h=2 m=34
